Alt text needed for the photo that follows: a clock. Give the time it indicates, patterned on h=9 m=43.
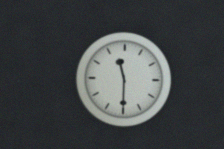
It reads h=11 m=30
